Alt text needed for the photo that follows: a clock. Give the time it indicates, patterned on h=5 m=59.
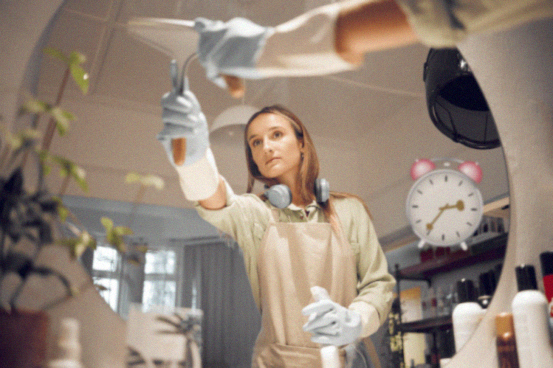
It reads h=2 m=36
